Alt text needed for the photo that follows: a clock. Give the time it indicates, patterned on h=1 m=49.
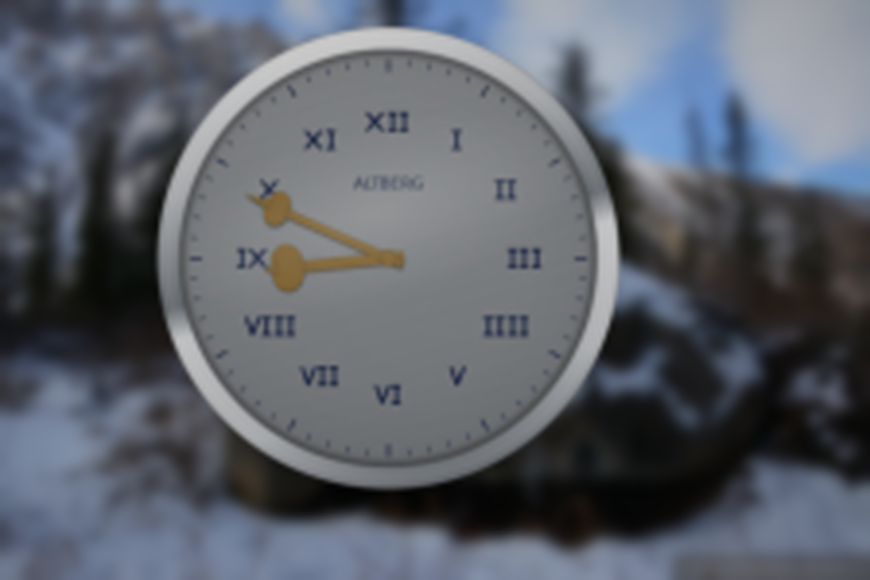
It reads h=8 m=49
